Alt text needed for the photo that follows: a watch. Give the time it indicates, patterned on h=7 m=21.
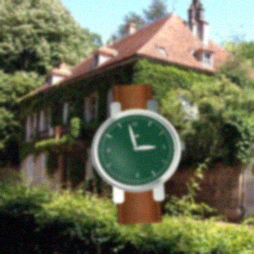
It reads h=2 m=58
